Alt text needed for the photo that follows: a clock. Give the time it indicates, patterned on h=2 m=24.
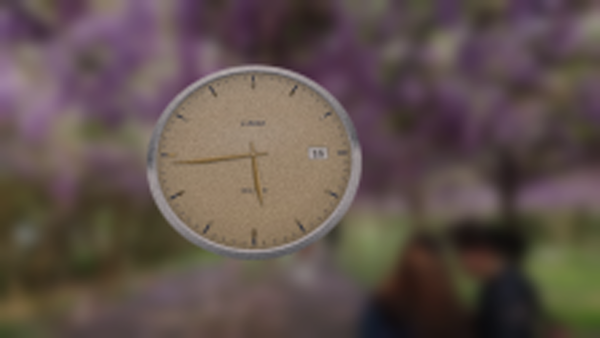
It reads h=5 m=44
